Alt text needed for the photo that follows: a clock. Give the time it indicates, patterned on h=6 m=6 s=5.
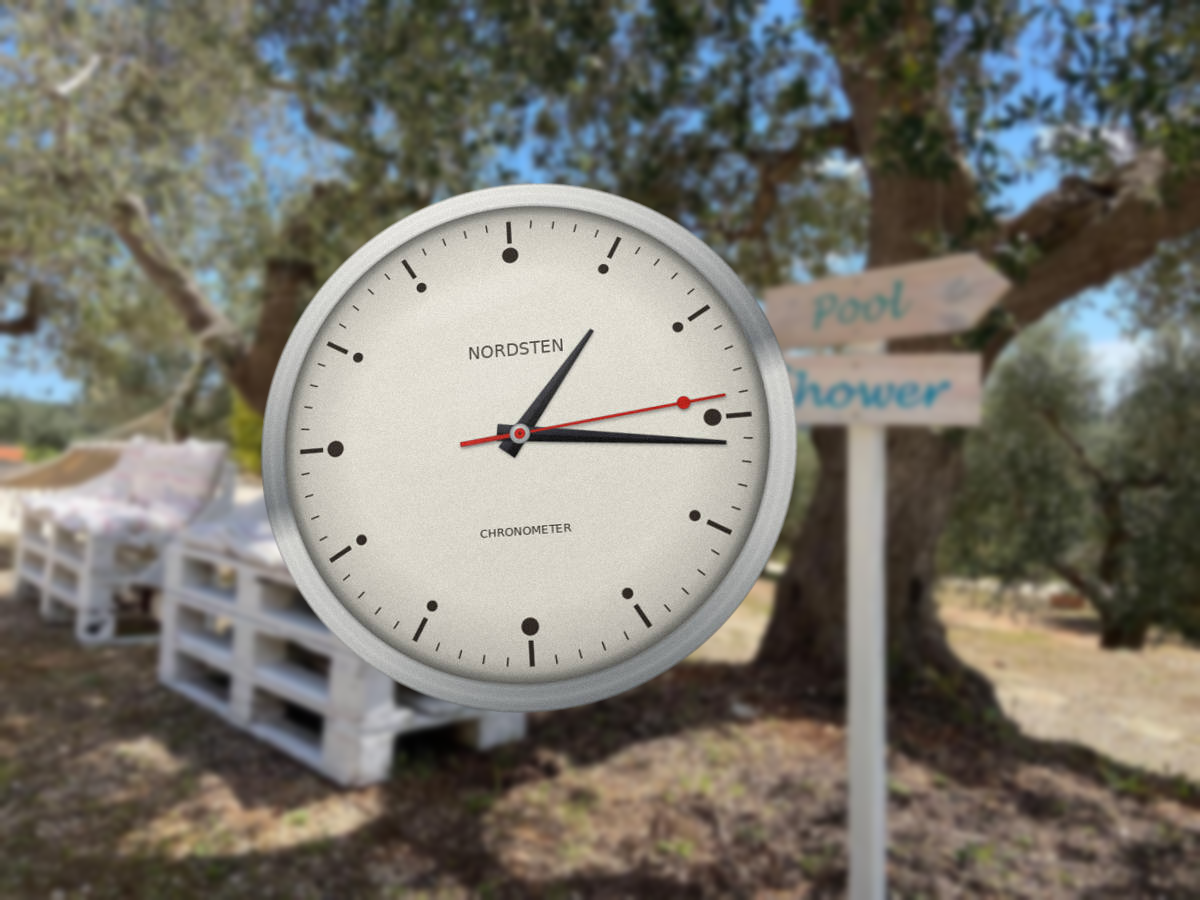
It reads h=1 m=16 s=14
